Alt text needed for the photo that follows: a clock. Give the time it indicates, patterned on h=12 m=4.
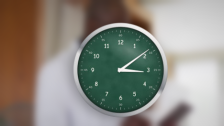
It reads h=3 m=9
